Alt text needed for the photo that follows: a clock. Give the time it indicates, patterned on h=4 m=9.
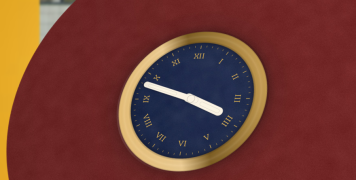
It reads h=3 m=48
